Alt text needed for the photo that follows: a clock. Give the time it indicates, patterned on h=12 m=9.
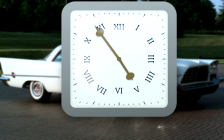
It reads h=4 m=54
